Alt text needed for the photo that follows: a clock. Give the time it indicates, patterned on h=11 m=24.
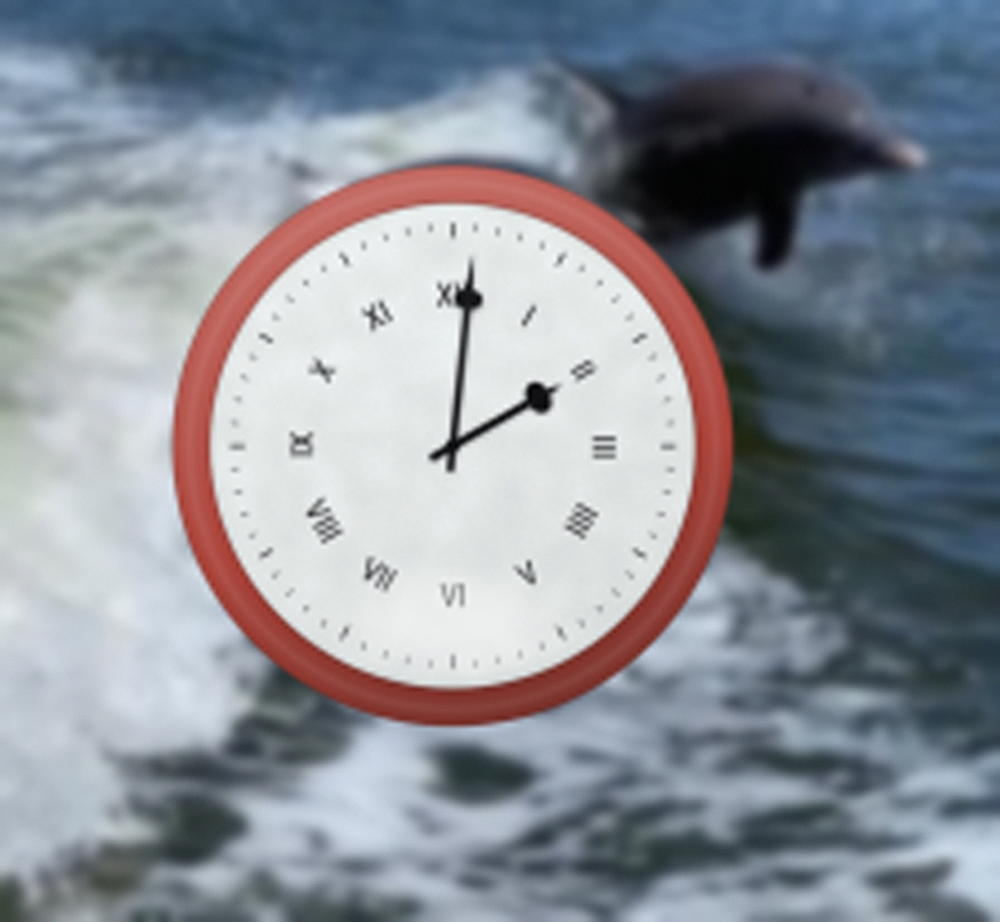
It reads h=2 m=1
